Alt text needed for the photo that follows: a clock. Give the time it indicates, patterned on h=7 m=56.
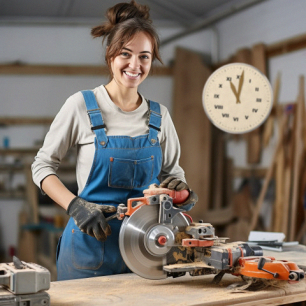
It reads h=11 m=1
